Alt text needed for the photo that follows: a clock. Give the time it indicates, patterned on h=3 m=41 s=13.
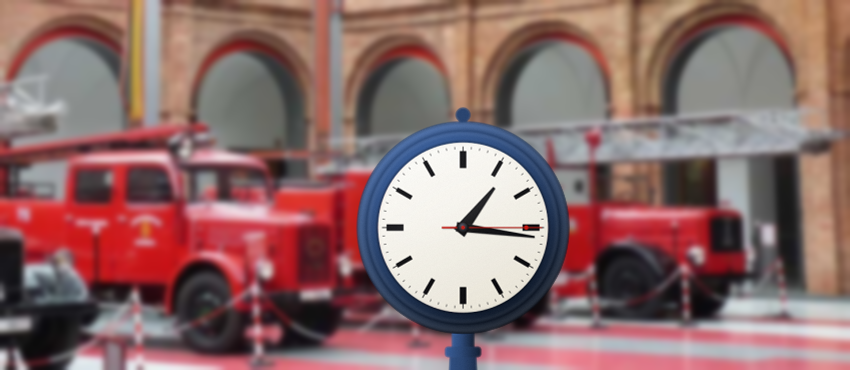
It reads h=1 m=16 s=15
